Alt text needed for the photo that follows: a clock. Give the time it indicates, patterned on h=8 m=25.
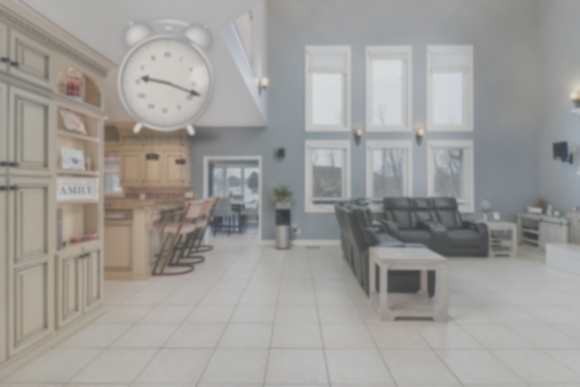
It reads h=9 m=18
